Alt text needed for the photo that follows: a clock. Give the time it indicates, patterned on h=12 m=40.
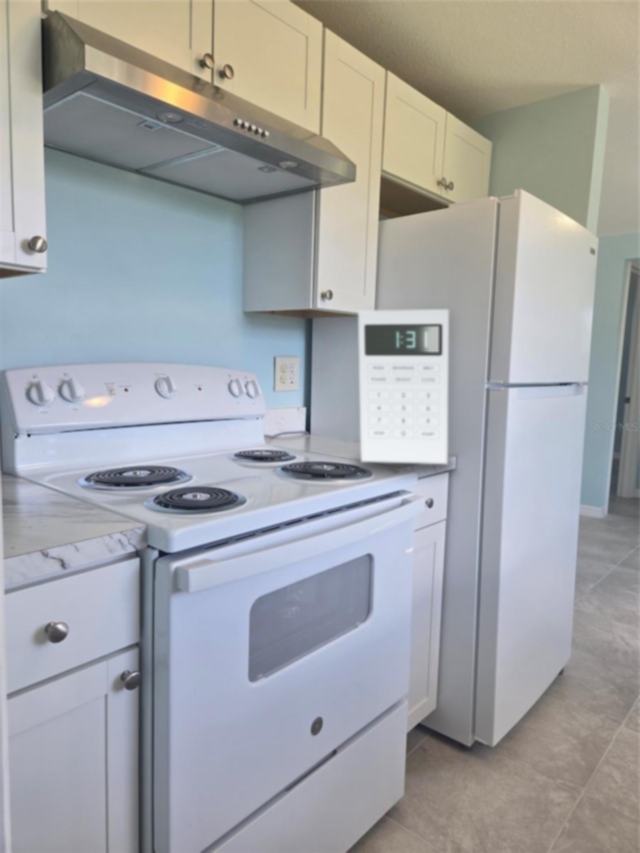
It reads h=1 m=31
